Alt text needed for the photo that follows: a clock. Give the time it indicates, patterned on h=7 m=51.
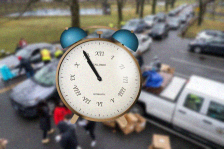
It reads h=10 m=55
